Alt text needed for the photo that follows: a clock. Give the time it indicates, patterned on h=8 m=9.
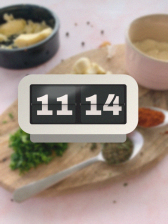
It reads h=11 m=14
